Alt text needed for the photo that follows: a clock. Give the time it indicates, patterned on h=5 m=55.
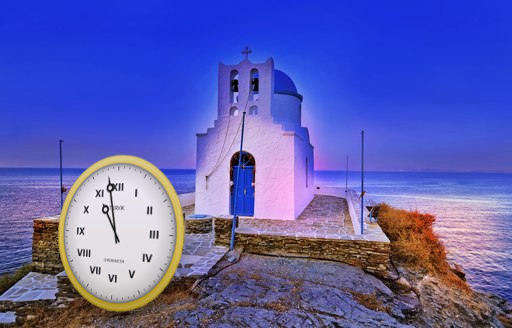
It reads h=10 m=58
